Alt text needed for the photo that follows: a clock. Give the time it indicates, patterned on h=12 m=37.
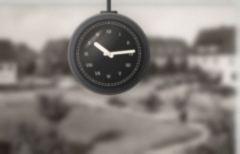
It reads h=10 m=14
